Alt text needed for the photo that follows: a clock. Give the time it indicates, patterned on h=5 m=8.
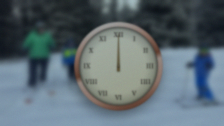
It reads h=12 m=0
